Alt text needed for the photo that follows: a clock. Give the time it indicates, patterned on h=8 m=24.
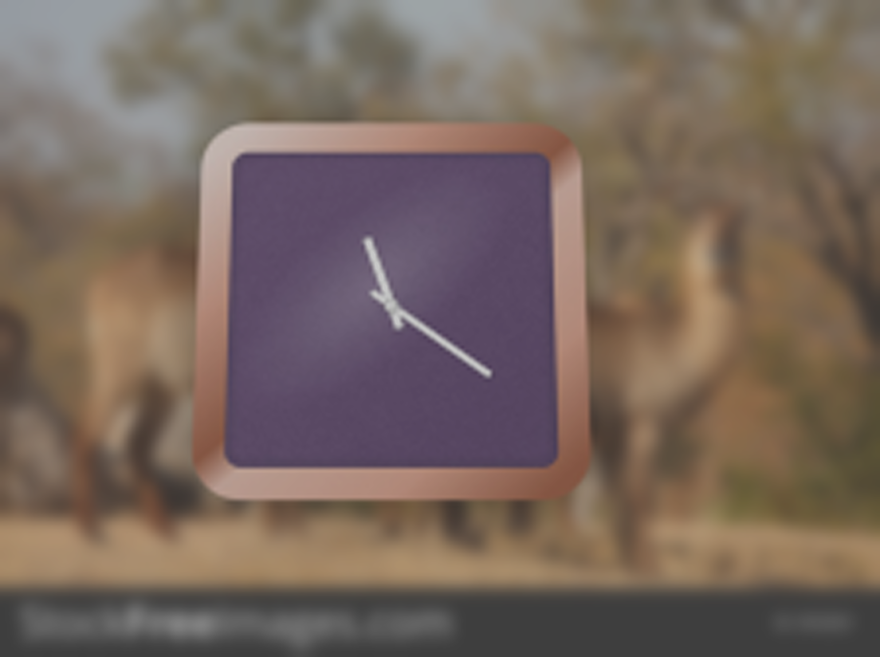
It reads h=11 m=21
